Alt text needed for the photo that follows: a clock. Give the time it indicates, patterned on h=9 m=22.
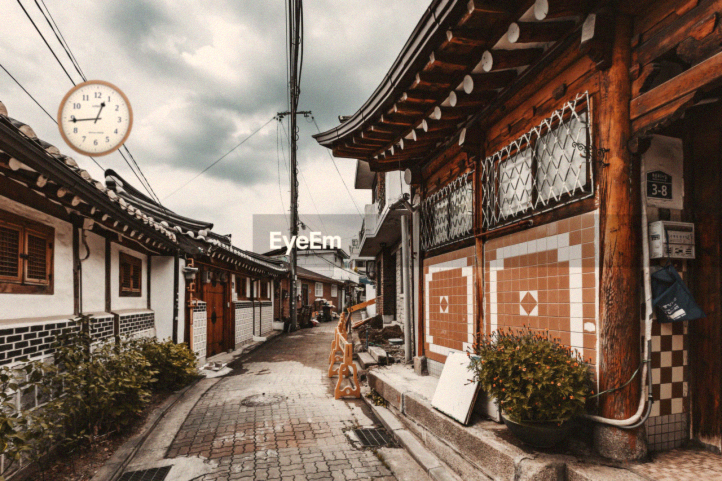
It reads h=12 m=44
